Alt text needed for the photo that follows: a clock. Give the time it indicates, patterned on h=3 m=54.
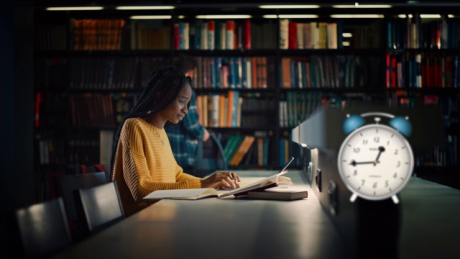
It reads h=12 m=44
